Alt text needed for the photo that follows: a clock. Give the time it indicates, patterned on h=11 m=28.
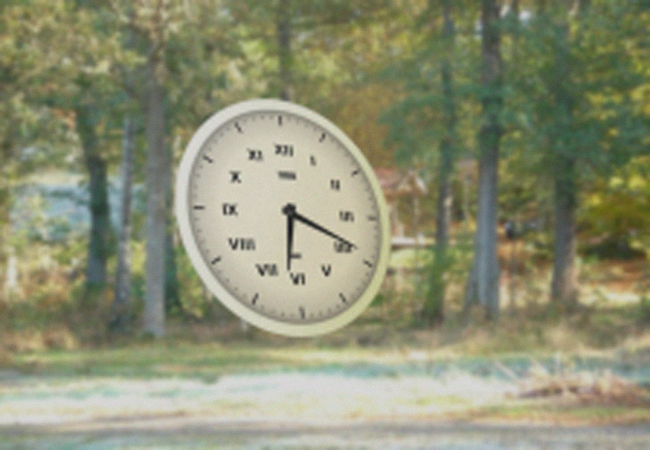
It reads h=6 m=19
